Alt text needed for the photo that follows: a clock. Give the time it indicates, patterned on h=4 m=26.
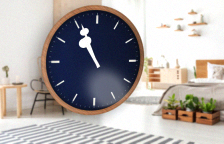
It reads h=10 m=56
